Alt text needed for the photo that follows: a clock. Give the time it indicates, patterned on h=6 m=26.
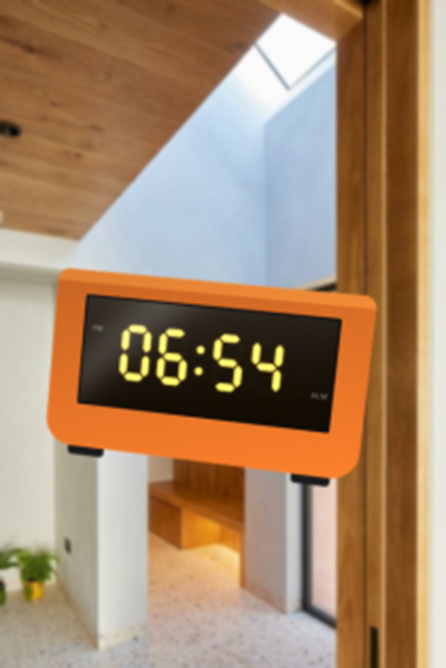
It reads h=6 m=54
